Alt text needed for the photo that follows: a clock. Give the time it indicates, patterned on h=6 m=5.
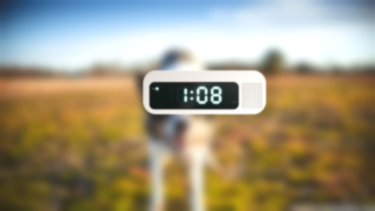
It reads h=1 m=8
